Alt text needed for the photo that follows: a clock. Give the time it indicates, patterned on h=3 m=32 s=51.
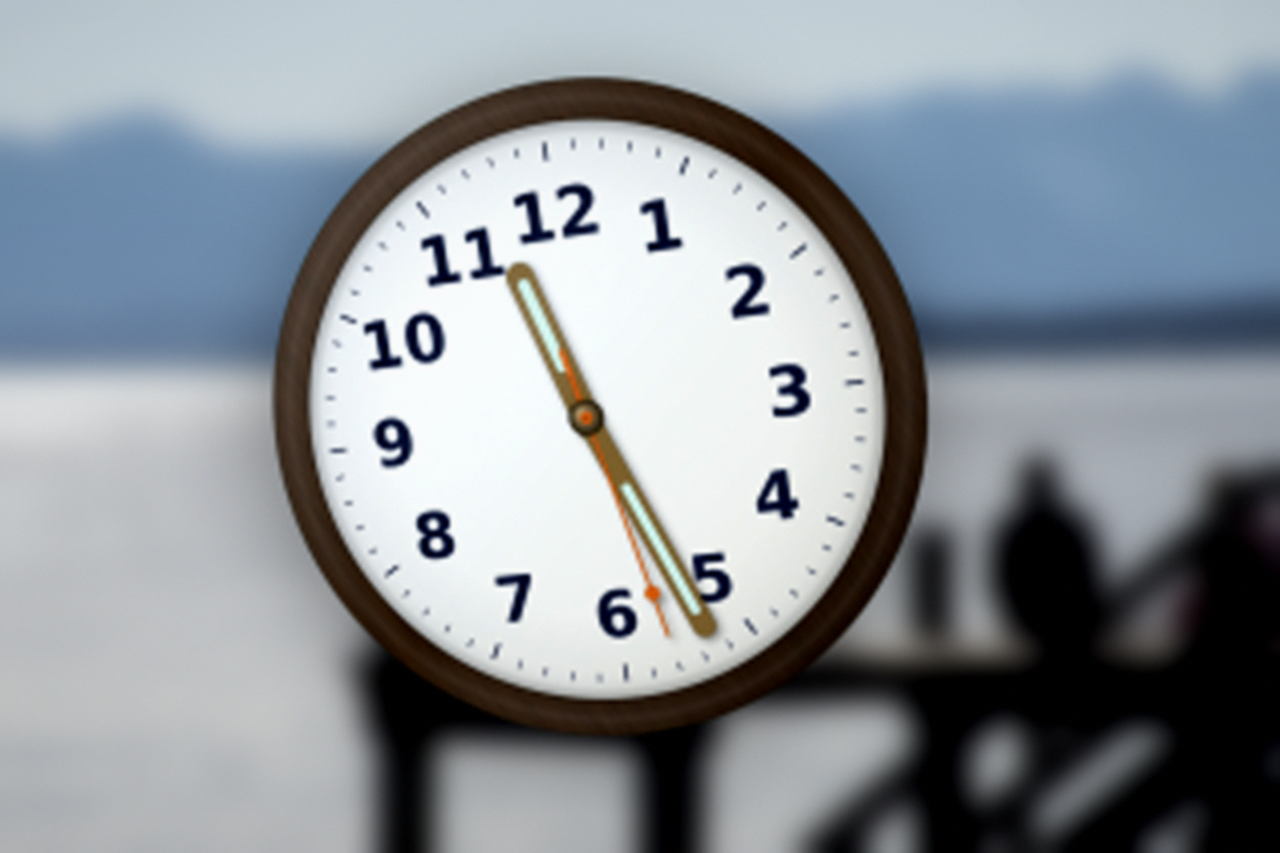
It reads h=11 m=26 s=28
